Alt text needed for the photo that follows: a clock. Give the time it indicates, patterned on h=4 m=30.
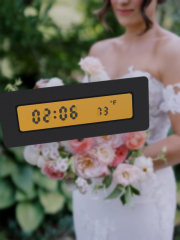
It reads h=2 m=6
